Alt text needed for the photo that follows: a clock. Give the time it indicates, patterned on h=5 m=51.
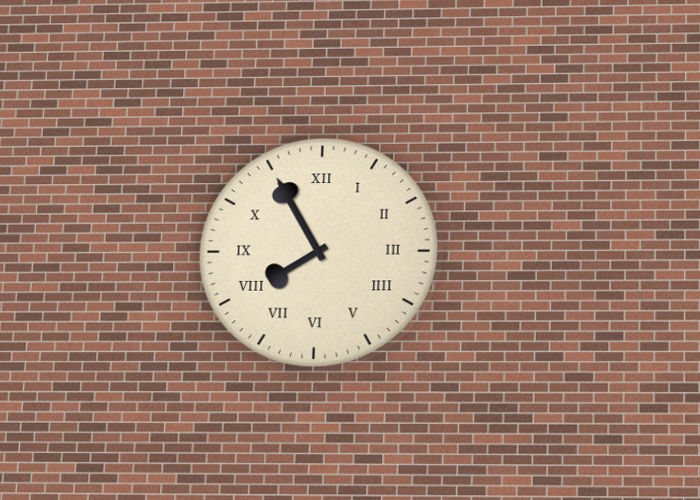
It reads h=7 m=55
